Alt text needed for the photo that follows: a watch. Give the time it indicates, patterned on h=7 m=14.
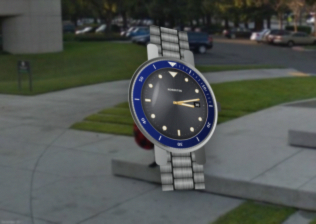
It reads h=3 m=13
